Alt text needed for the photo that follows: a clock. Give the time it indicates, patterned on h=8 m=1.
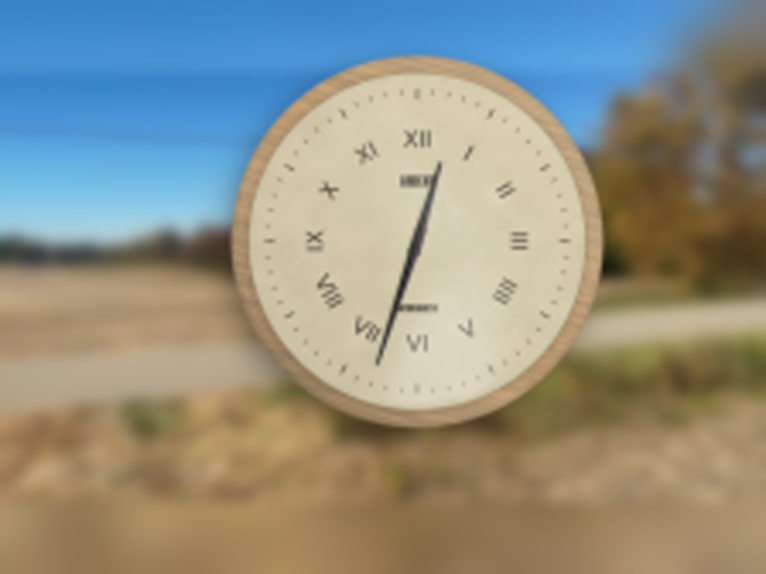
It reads h=12 m=33
